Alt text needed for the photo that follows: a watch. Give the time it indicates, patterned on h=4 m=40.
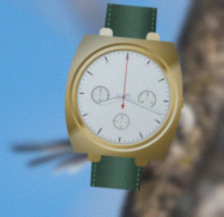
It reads h=8 m=18
